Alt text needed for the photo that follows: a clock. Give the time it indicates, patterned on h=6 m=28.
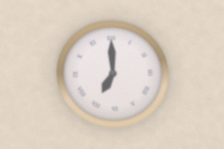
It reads h=7 m=0
